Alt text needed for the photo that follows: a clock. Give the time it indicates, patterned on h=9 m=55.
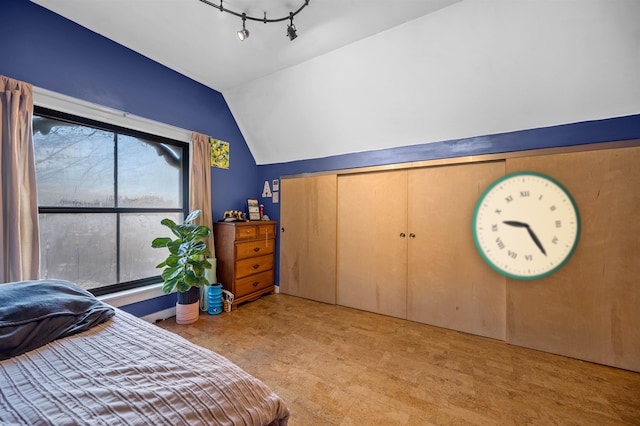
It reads h=9 m=25
